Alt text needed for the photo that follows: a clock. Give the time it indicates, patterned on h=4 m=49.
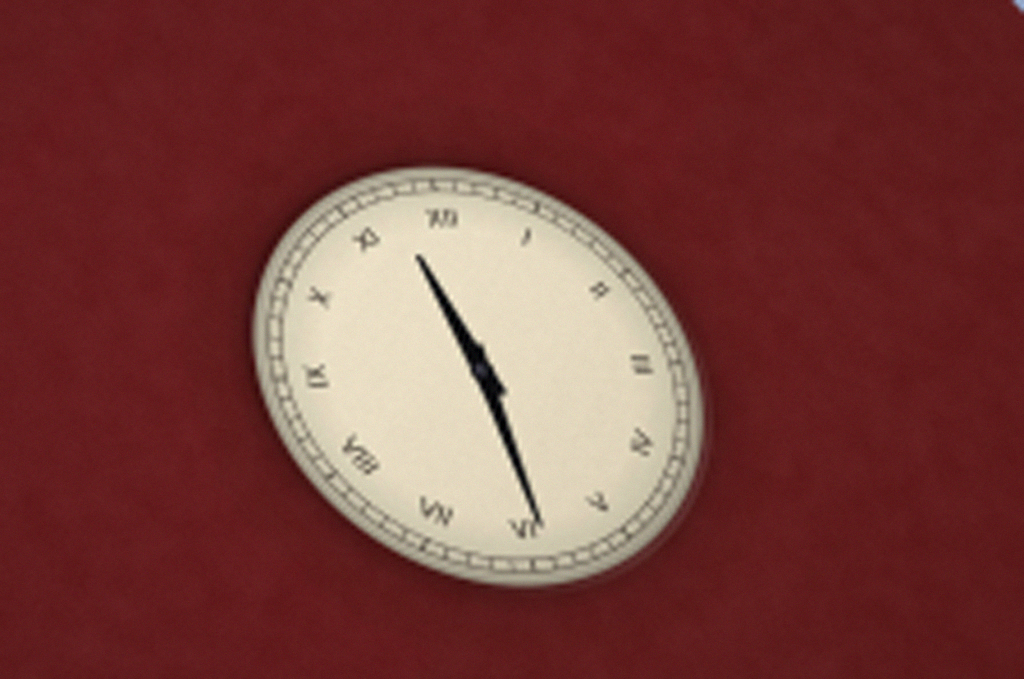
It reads h=11 m=29
